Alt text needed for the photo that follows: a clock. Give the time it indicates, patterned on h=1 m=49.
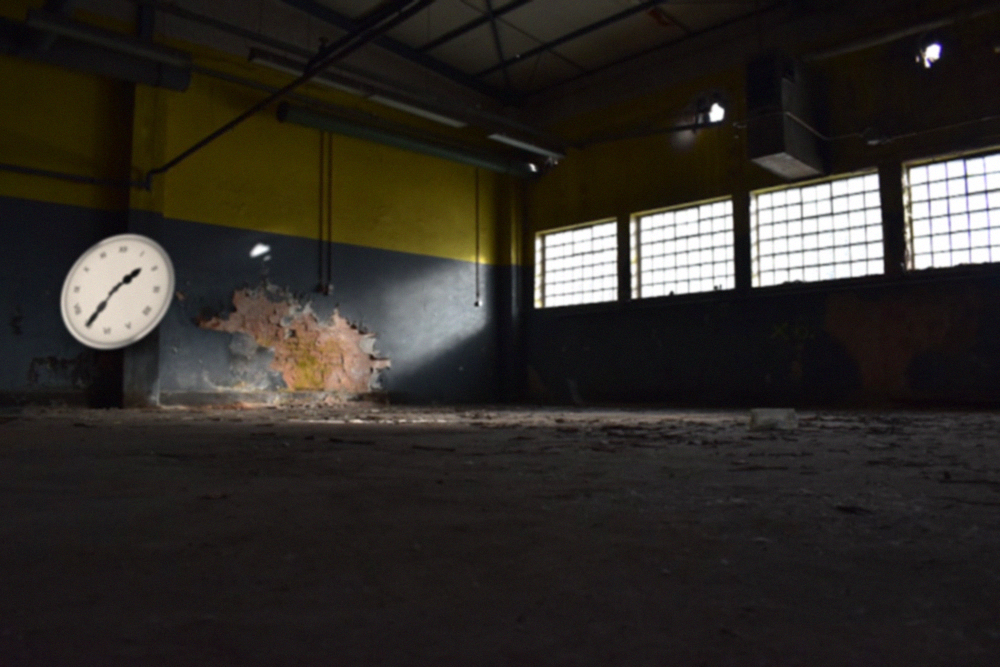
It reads h=1 m=35
